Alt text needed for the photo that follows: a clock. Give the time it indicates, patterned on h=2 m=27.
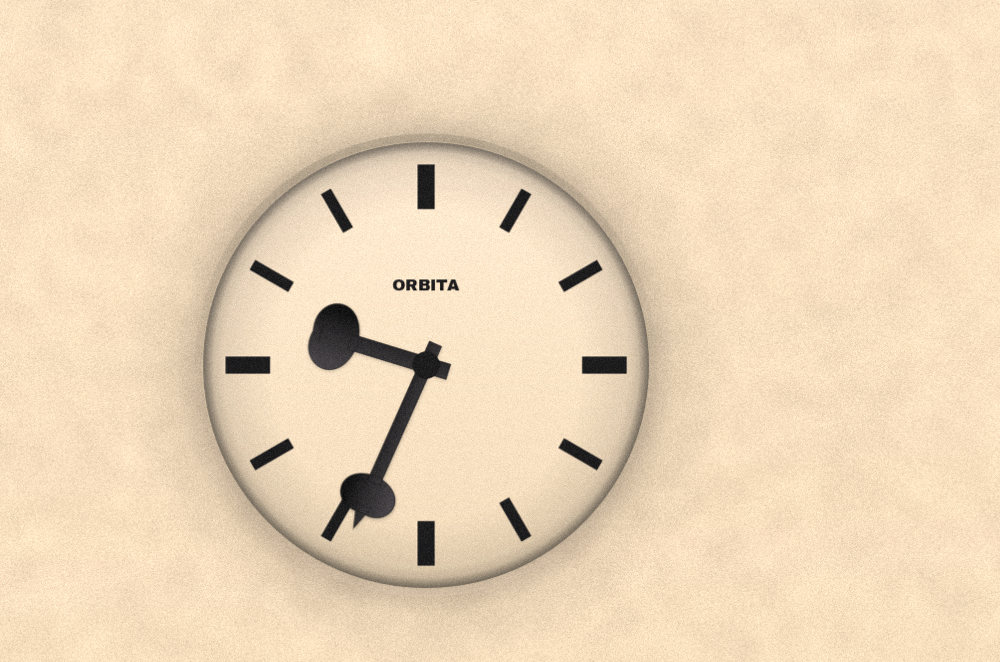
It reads h=9 m=34
